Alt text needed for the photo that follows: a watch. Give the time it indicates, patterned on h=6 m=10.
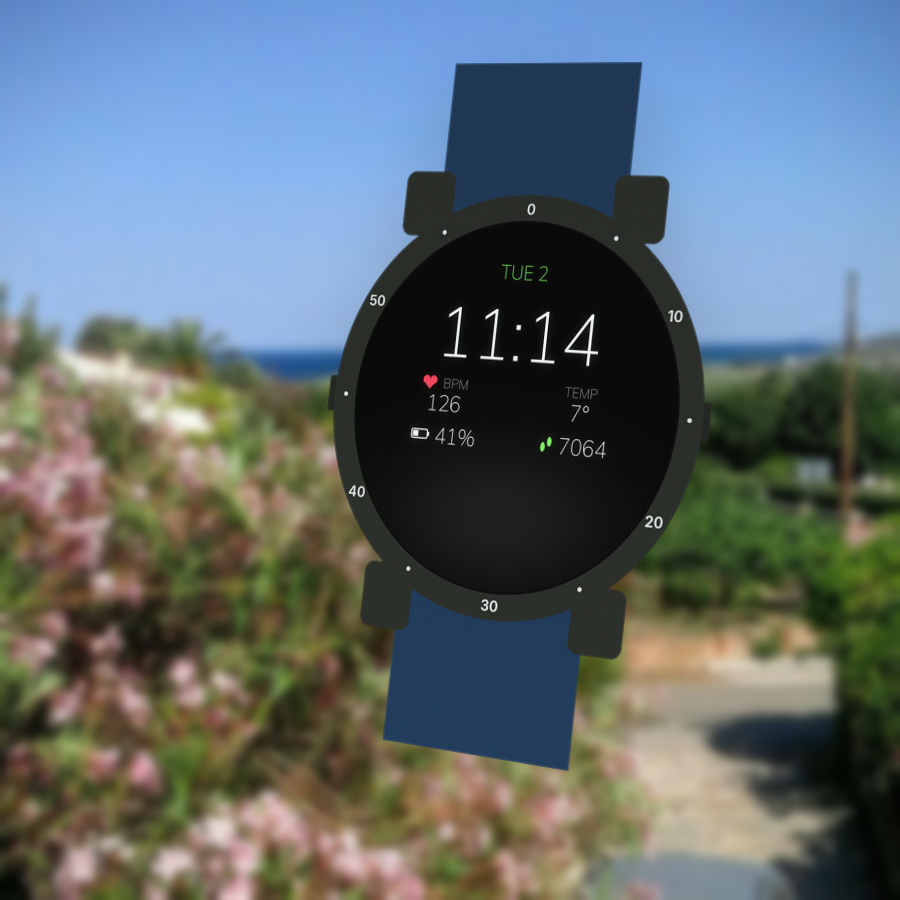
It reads h=11 m=14
